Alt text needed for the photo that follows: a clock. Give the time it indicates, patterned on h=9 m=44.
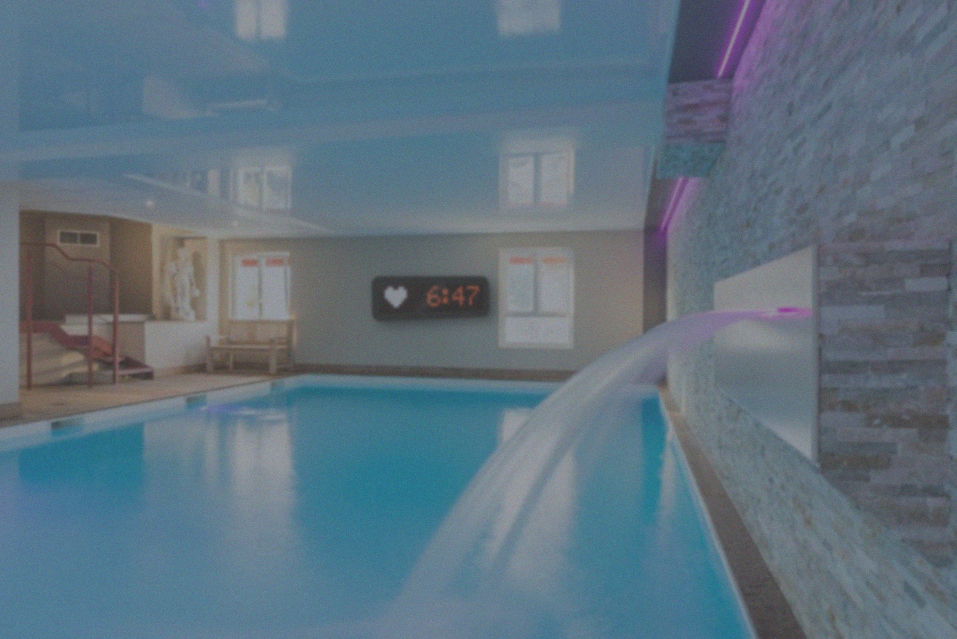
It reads h=6 m=47
